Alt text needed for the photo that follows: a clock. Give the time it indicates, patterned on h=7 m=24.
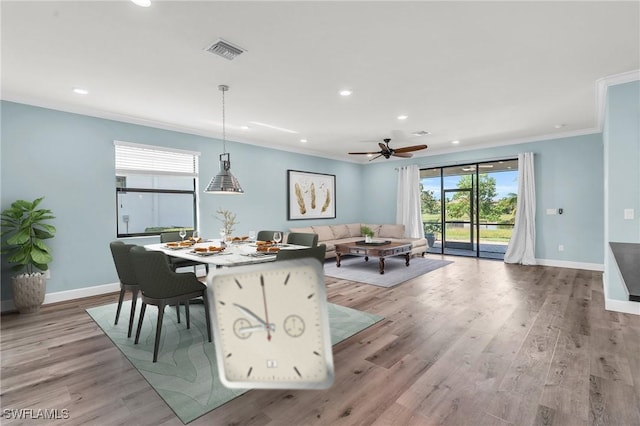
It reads h=8 m=51
